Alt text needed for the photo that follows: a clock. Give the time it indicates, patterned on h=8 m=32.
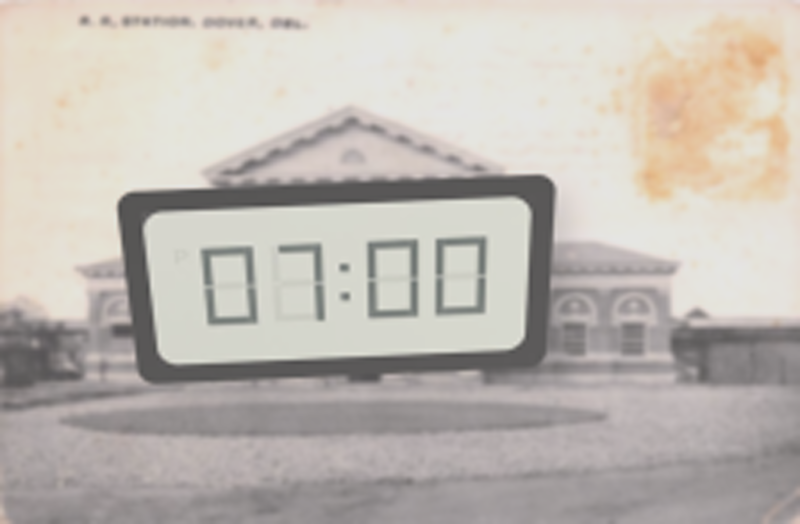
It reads h=7 m=0
